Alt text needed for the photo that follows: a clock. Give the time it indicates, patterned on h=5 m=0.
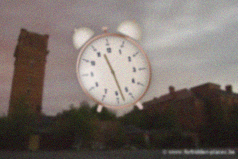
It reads h=11 m=28
